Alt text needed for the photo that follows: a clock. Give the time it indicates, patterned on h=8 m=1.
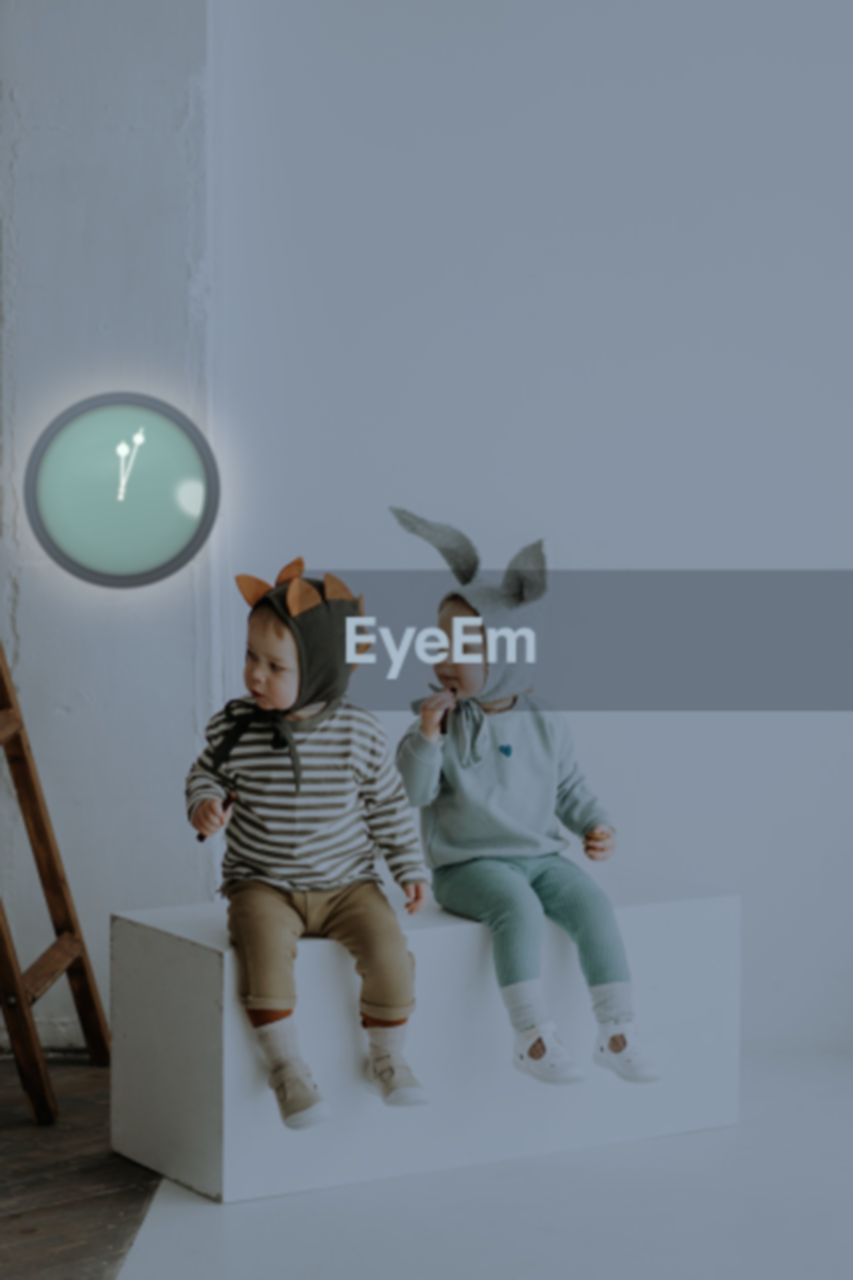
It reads h=12 m=3
